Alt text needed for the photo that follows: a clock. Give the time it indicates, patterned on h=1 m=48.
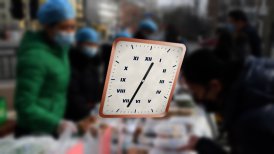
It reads h=12 m=33
